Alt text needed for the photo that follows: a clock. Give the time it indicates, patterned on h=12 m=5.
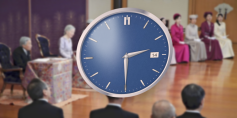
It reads h=2 m=30
